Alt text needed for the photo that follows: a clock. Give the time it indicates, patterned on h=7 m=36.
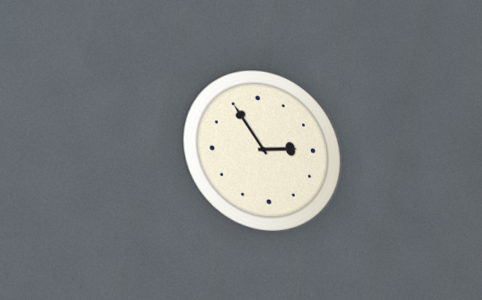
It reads h=2 m=55
